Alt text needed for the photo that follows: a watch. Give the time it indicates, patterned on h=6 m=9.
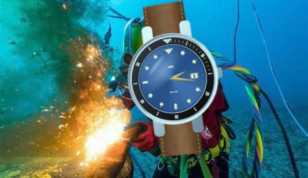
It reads h=2 m=17
